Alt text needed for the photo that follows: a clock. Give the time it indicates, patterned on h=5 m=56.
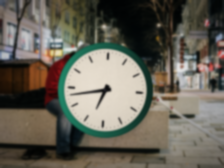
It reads h=6 m=43
